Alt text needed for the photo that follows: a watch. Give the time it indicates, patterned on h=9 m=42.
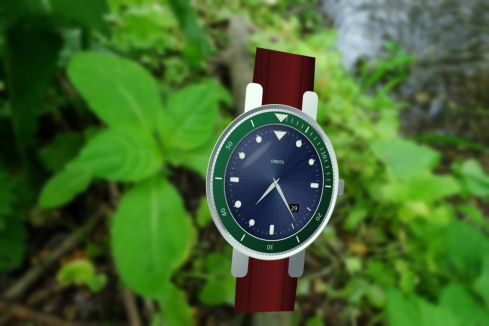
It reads h=7 m=24
